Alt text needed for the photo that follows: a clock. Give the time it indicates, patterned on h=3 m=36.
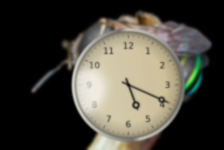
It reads h=5 m=19
